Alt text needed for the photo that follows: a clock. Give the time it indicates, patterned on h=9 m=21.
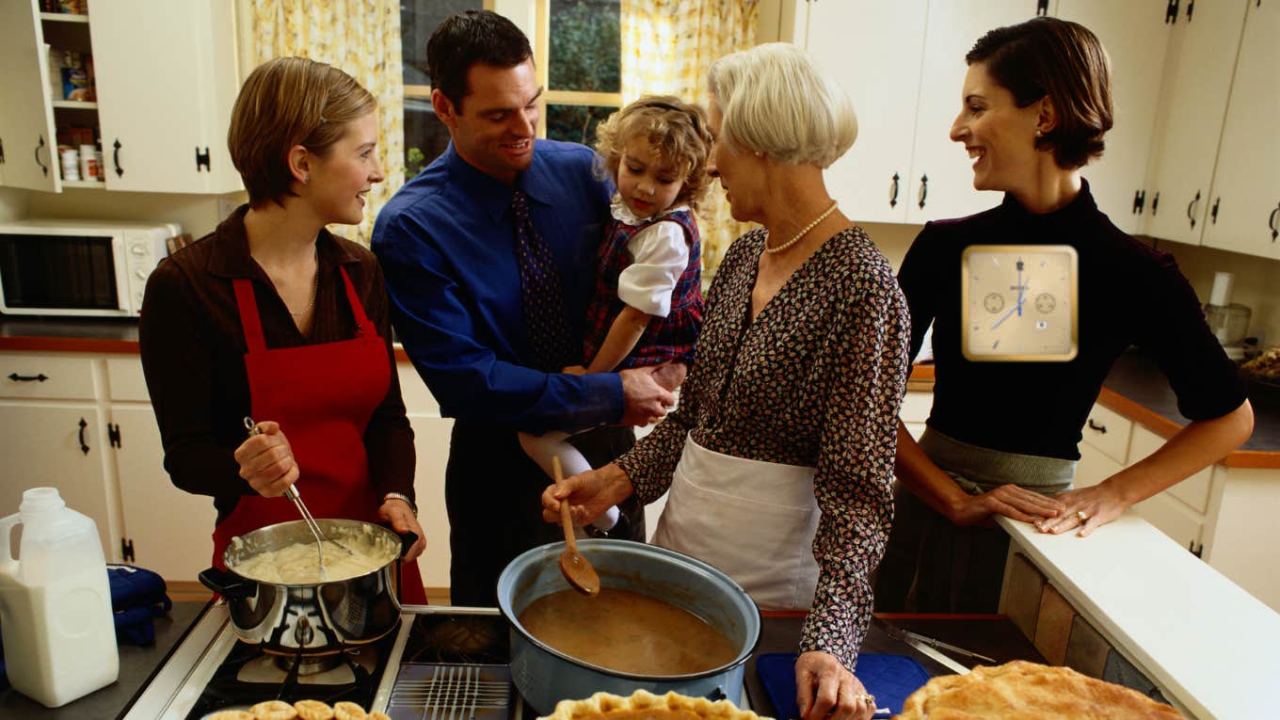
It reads h=12 m=38
